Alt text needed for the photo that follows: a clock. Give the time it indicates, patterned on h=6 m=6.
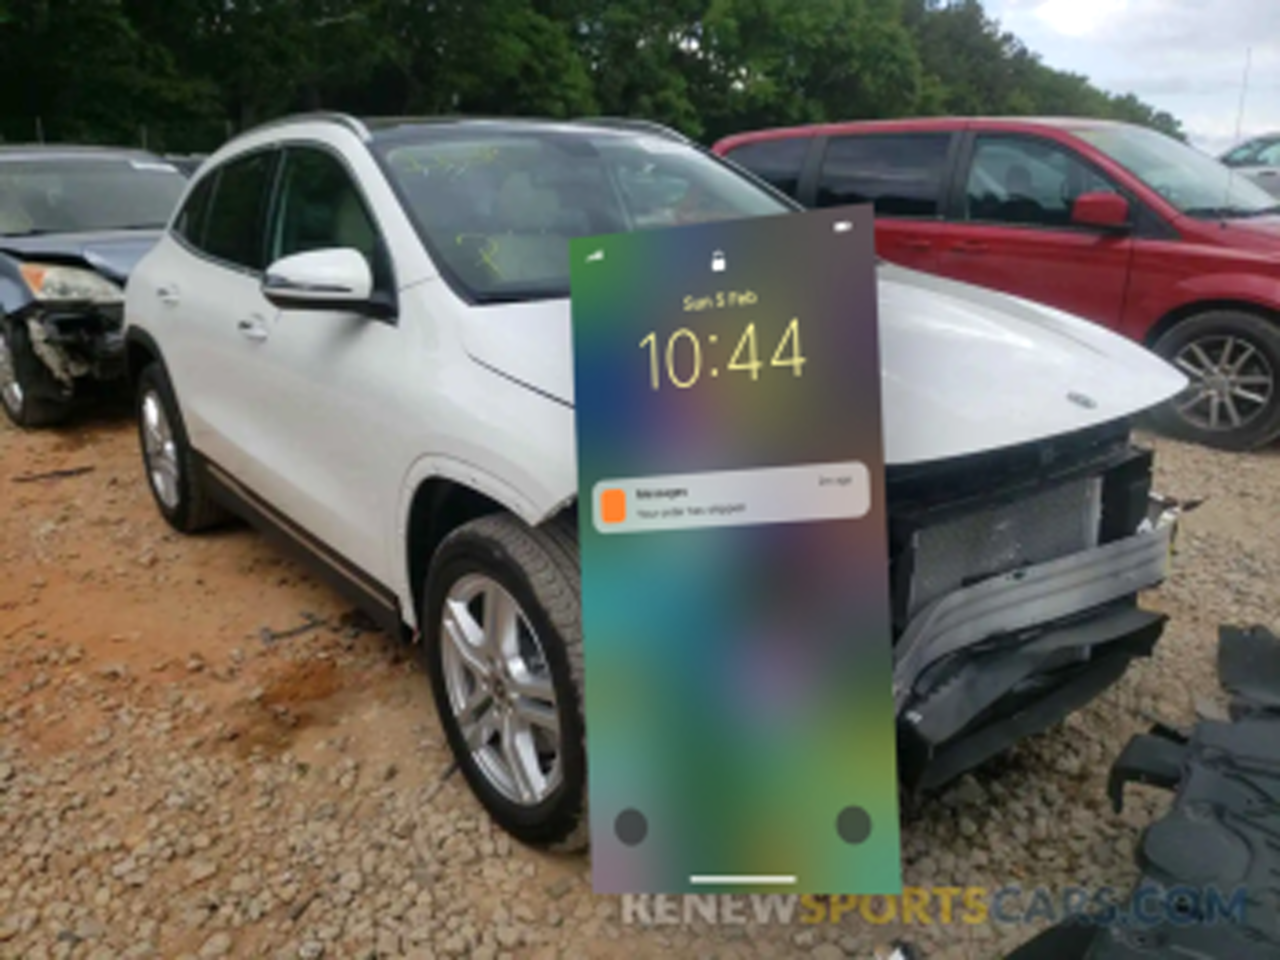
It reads h=10 m=44
